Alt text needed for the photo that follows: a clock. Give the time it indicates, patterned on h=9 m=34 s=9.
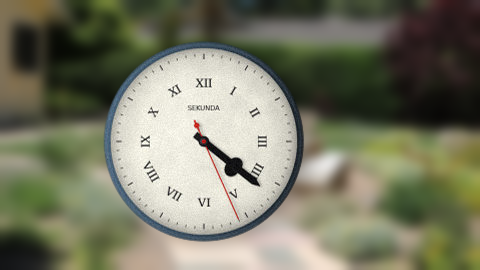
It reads h=4 m=21 s=26
